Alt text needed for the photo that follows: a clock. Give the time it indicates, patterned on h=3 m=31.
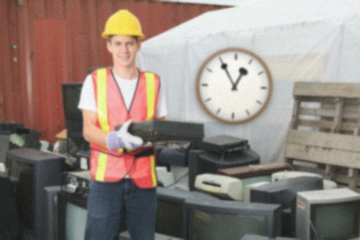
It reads h=12 m=55
